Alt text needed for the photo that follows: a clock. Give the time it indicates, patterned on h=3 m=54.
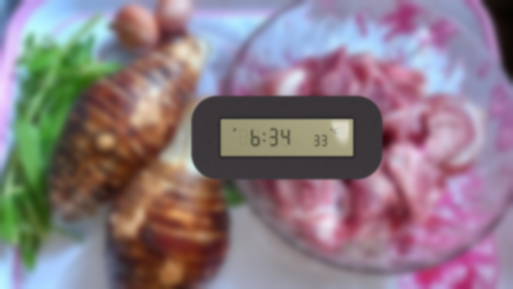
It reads h=6 m=34
